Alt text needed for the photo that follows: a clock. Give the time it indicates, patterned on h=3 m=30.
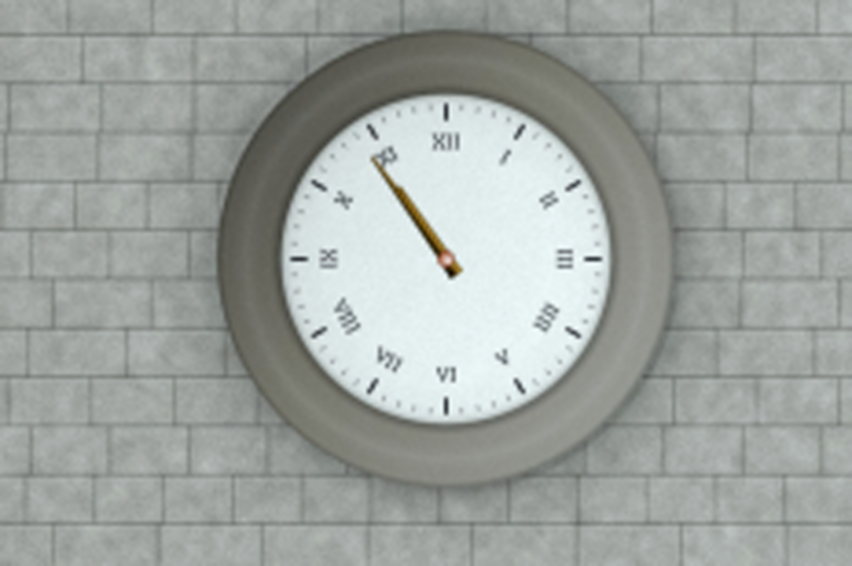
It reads h=10 m=54
